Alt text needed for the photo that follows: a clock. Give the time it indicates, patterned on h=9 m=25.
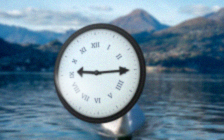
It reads h=9 m=15
